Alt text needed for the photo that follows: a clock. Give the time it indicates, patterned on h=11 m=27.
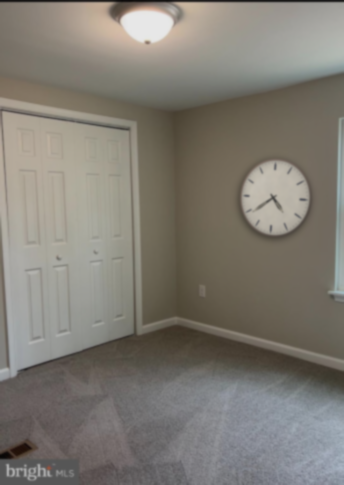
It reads h=4 m=39
